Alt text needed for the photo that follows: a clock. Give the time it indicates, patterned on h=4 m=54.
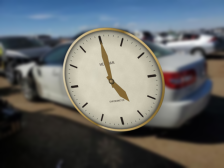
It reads h=5 m=0
